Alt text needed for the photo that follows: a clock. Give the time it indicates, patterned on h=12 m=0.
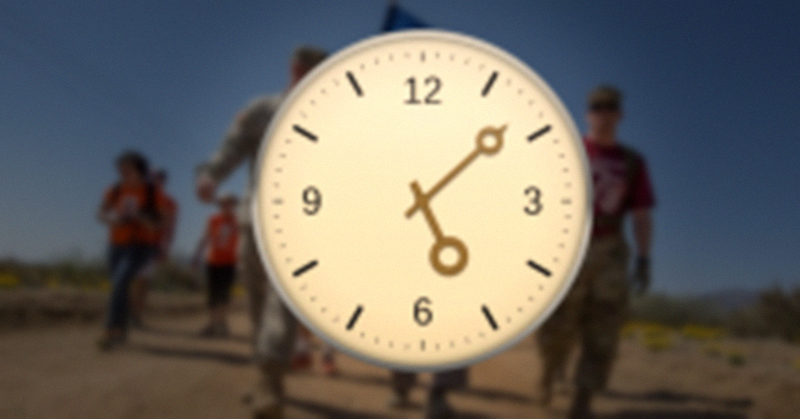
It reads h=5 m=8
